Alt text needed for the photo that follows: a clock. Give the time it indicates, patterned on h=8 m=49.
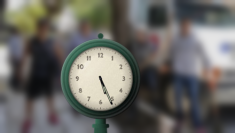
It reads h=5 m=26
